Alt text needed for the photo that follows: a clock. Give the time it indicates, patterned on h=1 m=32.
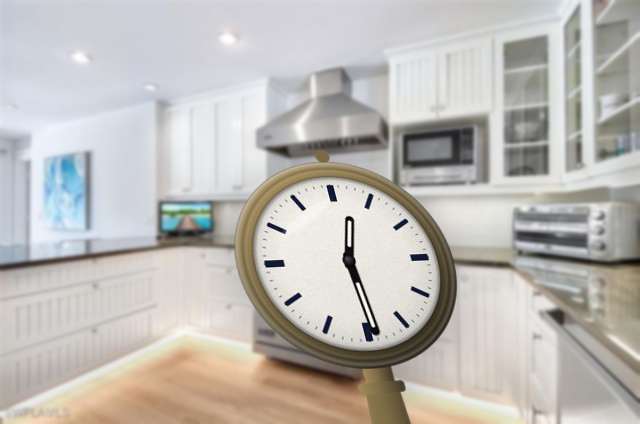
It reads h=12 m=29
